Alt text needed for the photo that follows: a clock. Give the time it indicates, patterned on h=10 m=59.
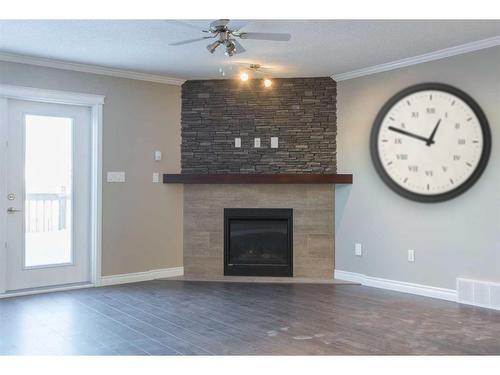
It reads h=12 m=48
